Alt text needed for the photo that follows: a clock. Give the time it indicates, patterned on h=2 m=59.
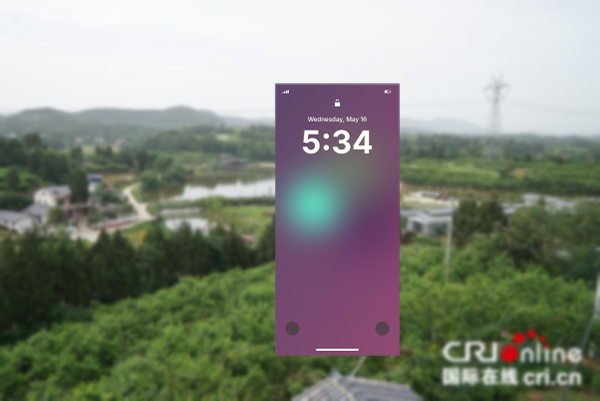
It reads h=5 m=34
